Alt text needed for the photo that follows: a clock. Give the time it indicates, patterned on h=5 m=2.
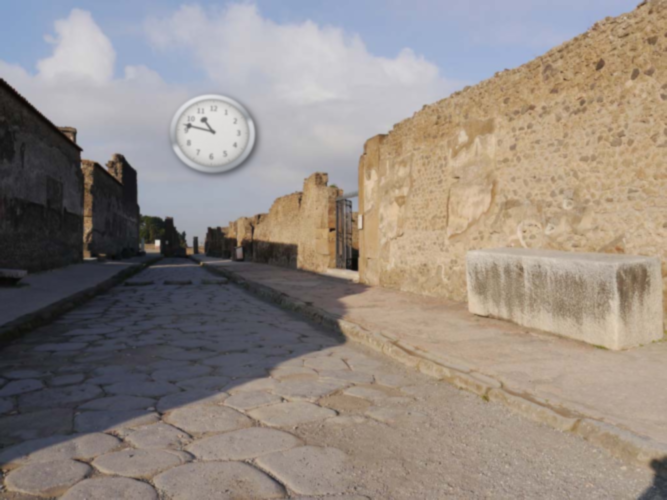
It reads h=10 m=47
